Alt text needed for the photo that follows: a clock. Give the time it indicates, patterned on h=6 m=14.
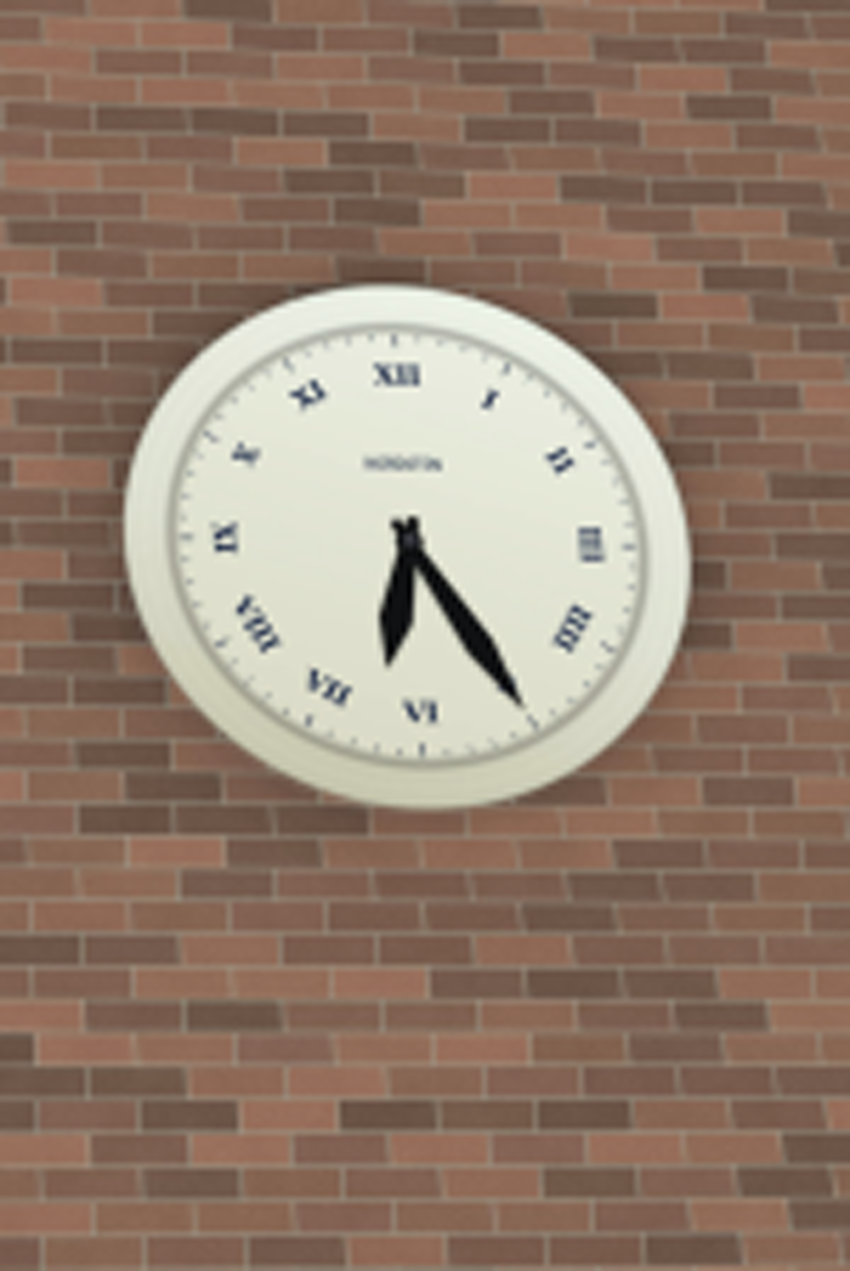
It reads h=6 m=25
